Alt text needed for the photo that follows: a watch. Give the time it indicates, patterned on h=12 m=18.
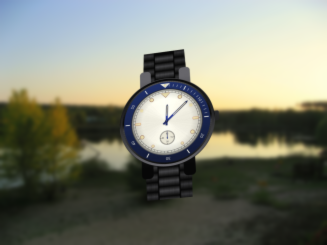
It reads h=12 m=8
